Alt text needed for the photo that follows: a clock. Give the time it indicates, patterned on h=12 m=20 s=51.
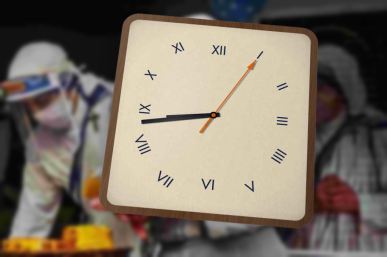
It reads h=8 m=43 s=5
